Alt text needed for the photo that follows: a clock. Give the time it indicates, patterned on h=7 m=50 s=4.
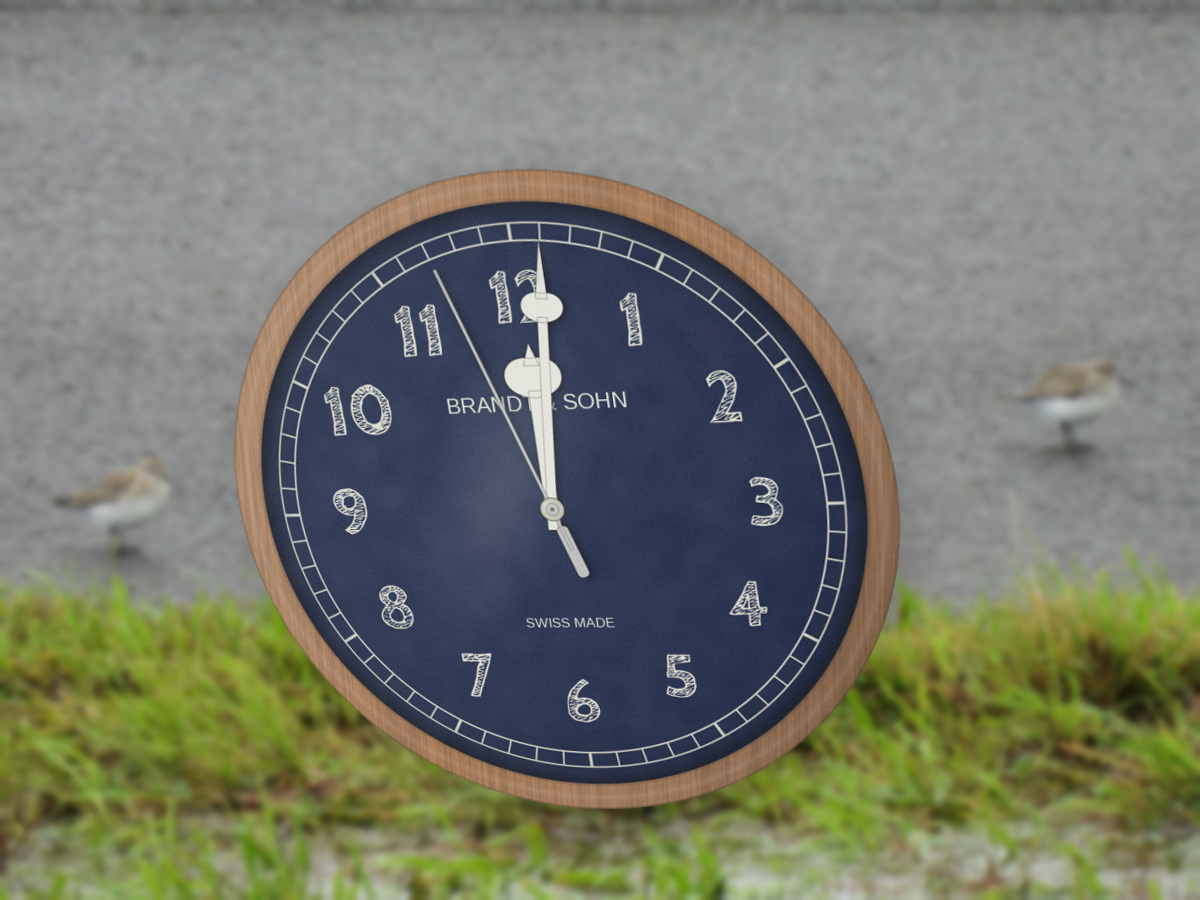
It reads h=12 m=0 s=57
